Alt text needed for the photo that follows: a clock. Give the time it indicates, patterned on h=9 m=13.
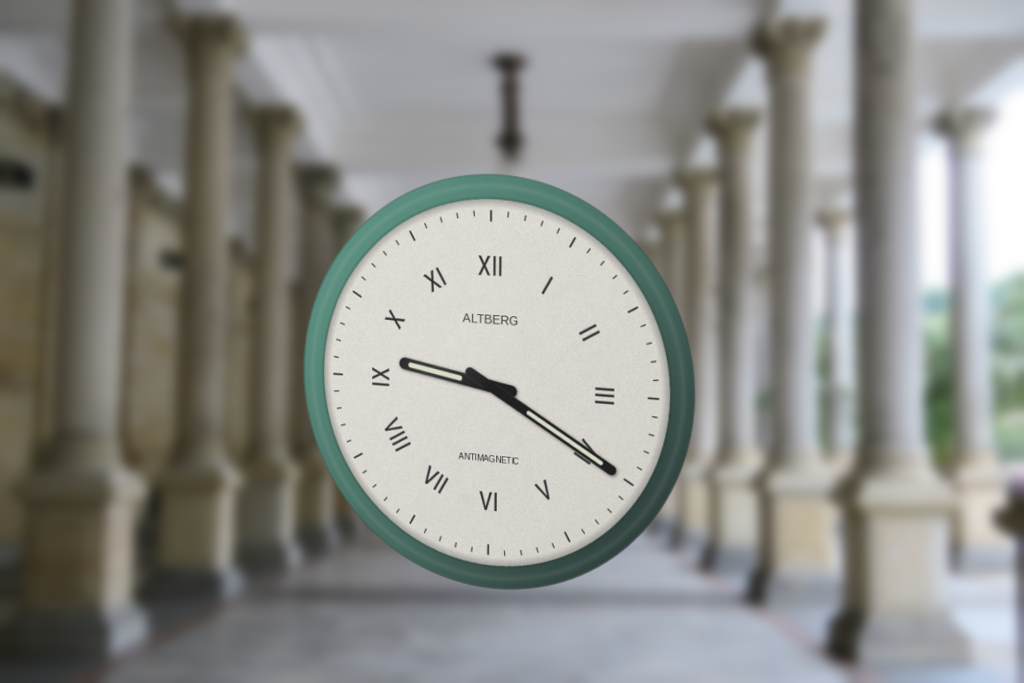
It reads h=9 m=20
